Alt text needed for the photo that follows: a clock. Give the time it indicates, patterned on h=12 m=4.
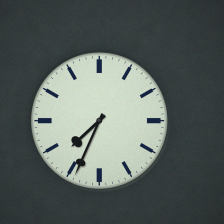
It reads h=7 m=34
